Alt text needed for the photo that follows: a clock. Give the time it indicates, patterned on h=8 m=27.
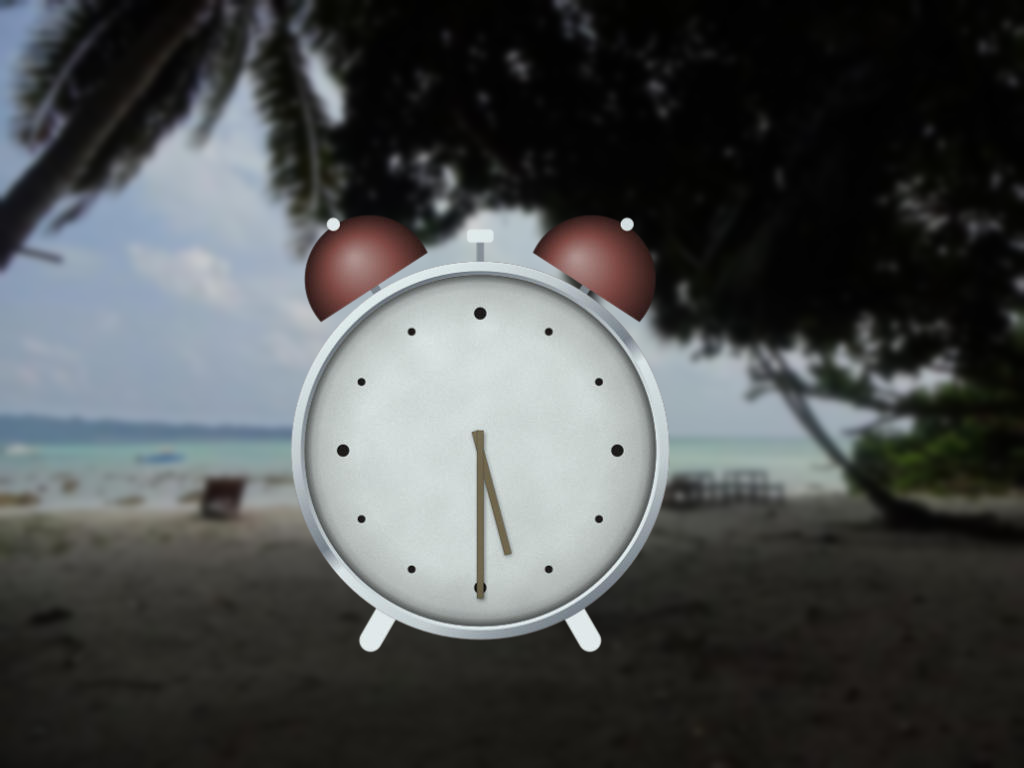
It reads h=5 m=30
